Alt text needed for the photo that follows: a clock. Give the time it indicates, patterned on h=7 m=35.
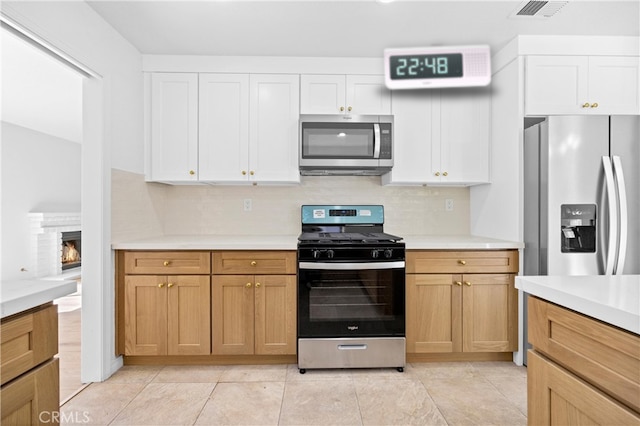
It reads h=22 m=48
